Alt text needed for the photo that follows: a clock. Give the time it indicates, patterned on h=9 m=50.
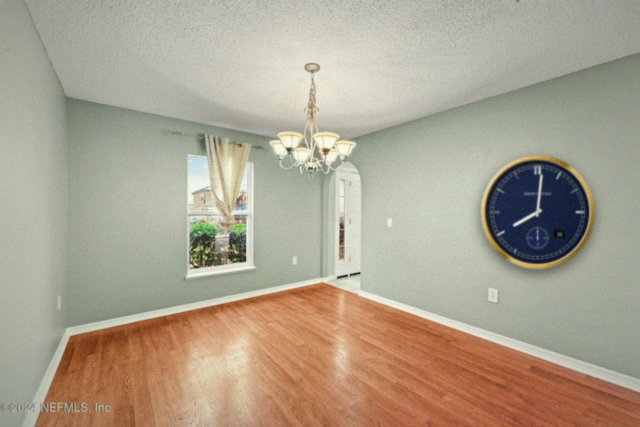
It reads h=8 m=1
